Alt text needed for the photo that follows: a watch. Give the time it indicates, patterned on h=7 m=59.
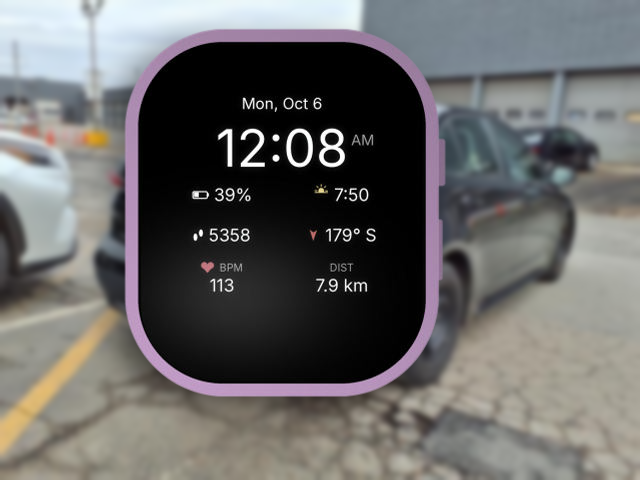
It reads h=12 m=8
